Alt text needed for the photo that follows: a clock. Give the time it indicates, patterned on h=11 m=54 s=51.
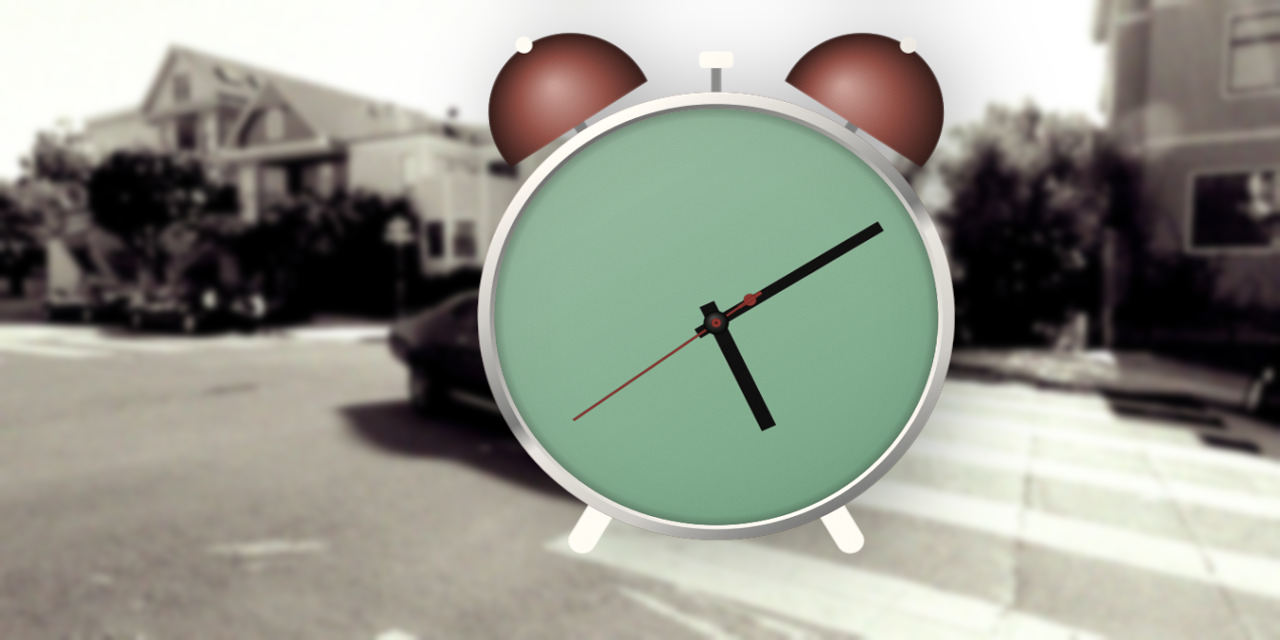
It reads h=5 m=9 s=39
